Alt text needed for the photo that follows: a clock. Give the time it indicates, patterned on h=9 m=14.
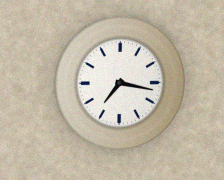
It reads h=7 m=17
